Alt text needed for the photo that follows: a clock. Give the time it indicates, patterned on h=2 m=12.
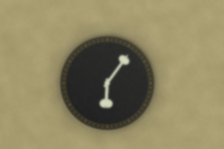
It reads h=6 m=6
